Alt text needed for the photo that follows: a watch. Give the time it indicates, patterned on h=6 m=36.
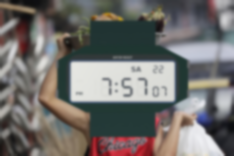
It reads h=7 m=57
